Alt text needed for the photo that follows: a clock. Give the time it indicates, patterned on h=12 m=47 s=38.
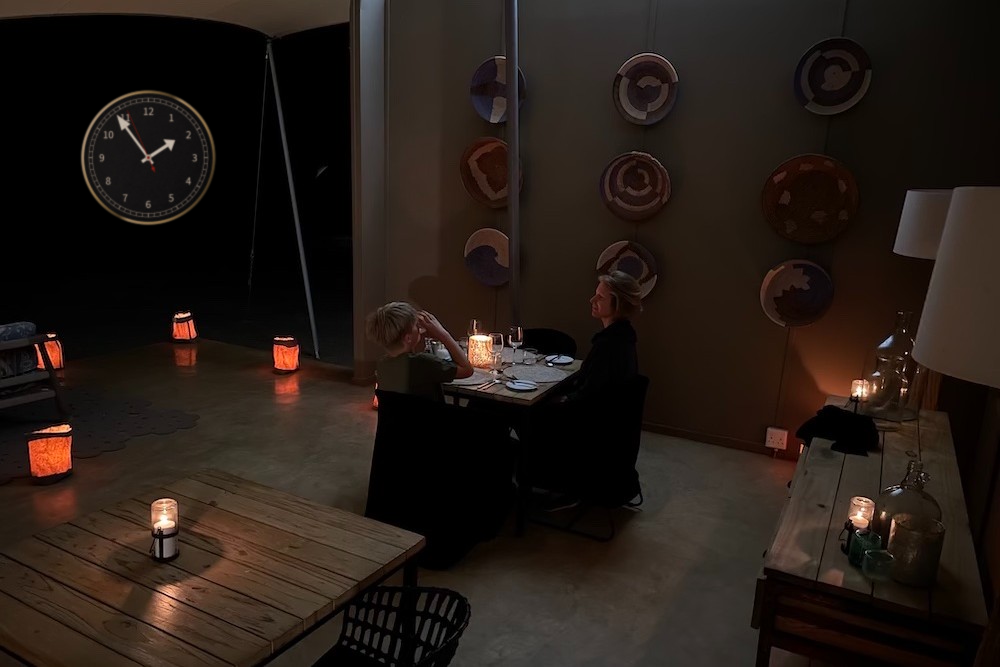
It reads h=1 m=53 s=56
